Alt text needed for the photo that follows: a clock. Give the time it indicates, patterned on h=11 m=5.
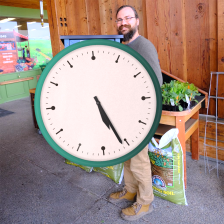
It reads h=5 m=26
